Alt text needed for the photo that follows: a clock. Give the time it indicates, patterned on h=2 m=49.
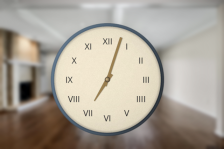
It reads h=7 m=3
